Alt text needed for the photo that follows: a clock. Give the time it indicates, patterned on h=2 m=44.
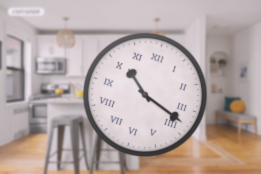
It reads h=10 m=18
